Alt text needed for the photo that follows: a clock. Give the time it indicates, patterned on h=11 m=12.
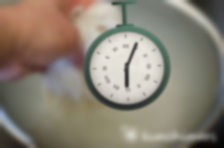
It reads h=6 m=4
